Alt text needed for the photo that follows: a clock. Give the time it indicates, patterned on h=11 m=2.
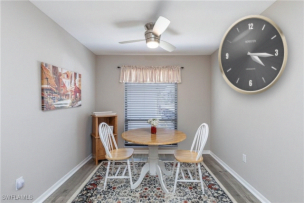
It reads h=4 m=16
